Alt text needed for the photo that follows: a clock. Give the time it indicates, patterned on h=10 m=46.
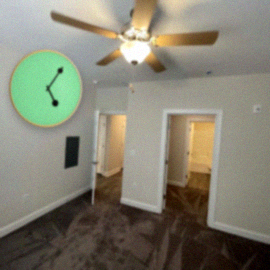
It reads h=5 m=6
